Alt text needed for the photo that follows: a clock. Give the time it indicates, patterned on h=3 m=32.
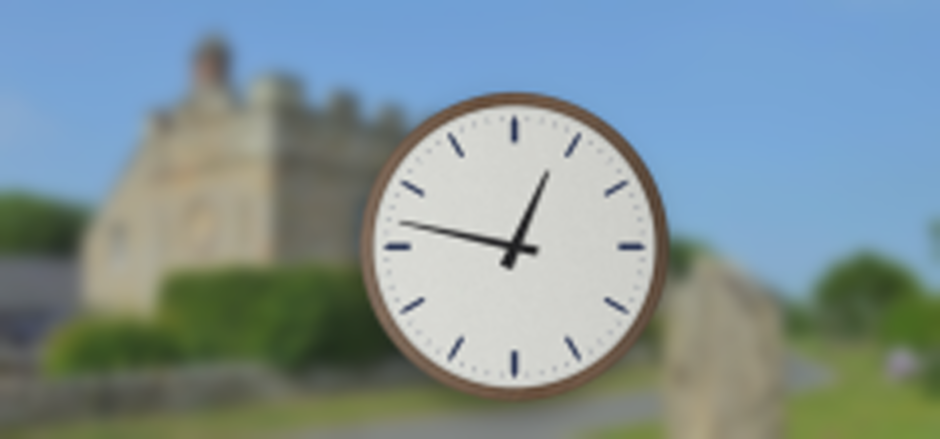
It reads h=12 m=47
